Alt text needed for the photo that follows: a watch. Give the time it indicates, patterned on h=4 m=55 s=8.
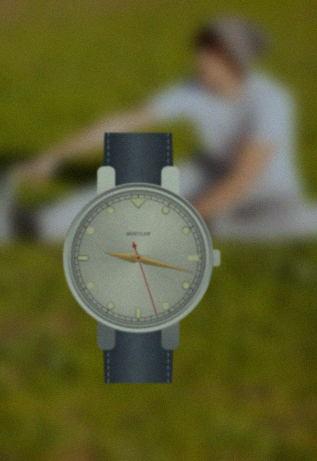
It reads h=9 m=17 s=27
